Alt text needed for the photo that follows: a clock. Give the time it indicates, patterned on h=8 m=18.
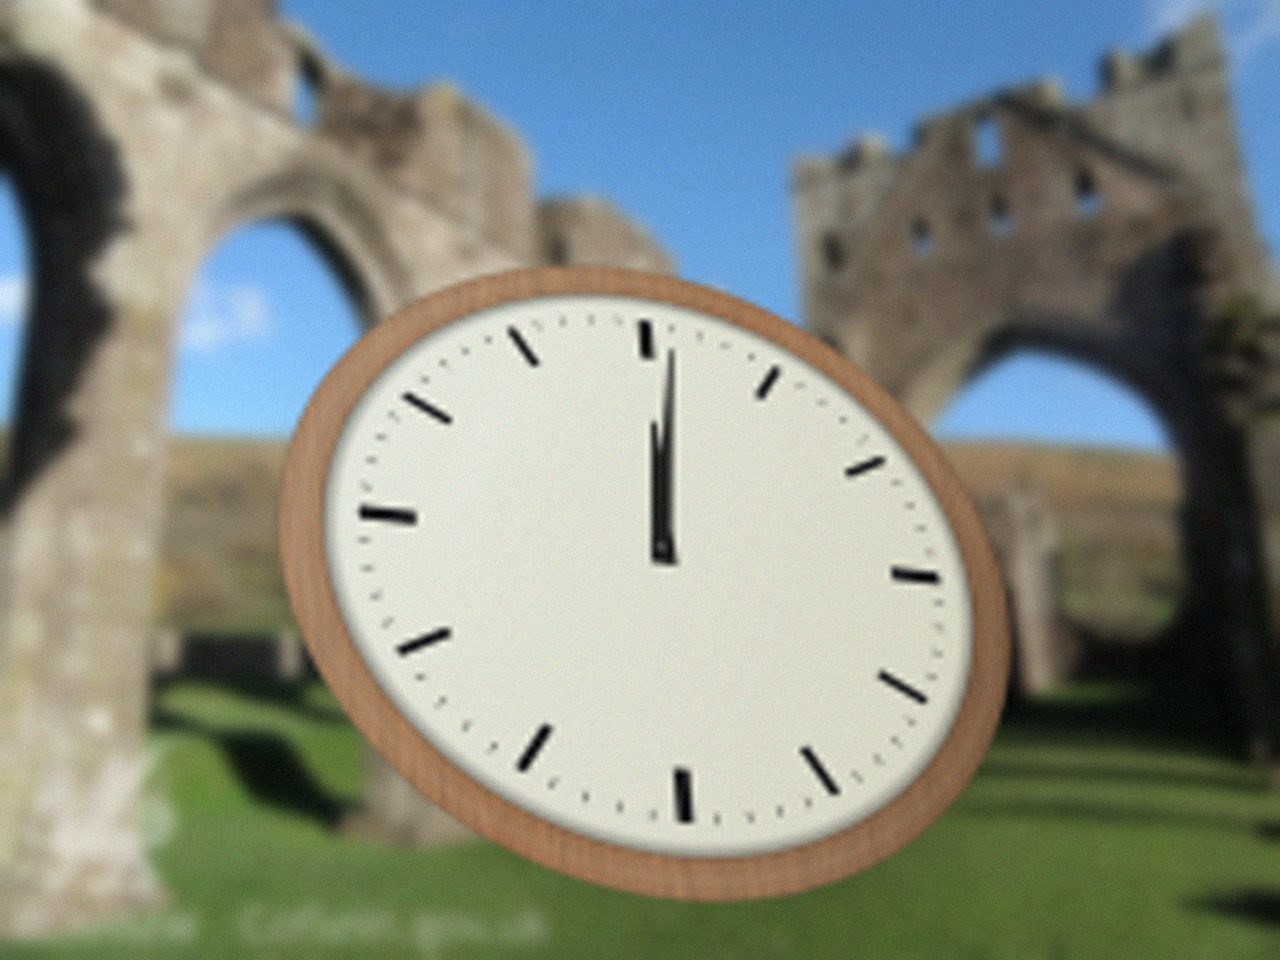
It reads h=12 m=1
